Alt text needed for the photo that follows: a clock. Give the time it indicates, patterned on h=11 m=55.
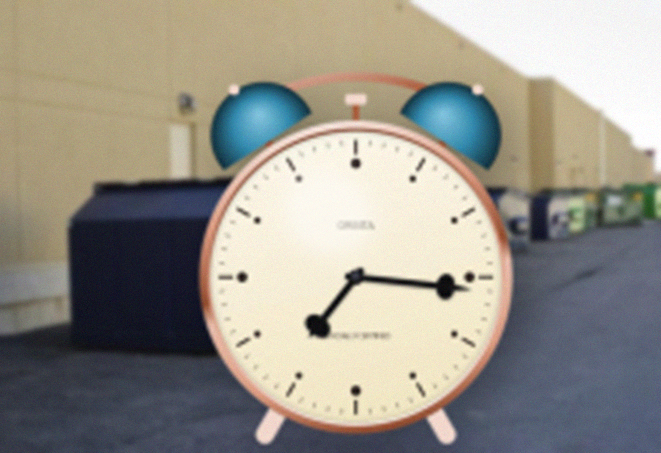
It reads h=7 m=16
